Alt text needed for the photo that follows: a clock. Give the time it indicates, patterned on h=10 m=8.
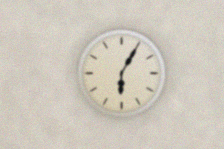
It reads h=6 m=5
